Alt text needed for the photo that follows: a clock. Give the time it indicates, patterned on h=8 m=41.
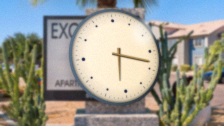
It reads h=6 m=18
